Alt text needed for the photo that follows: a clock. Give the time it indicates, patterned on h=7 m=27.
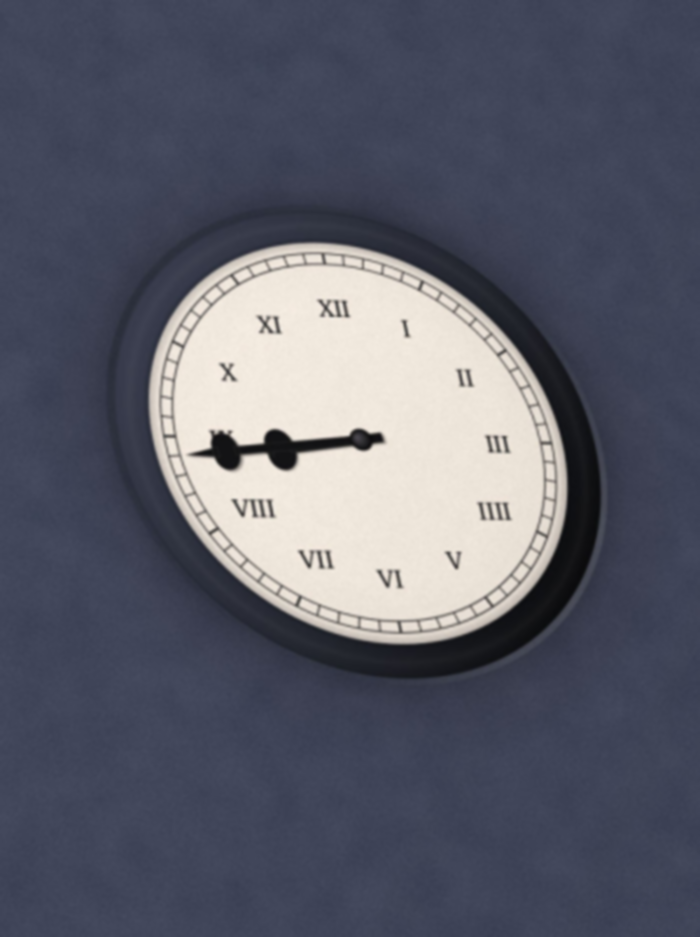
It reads h=8 m=44
